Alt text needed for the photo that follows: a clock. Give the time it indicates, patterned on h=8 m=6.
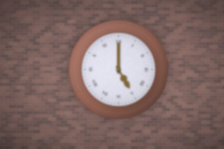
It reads h=5 m=0
